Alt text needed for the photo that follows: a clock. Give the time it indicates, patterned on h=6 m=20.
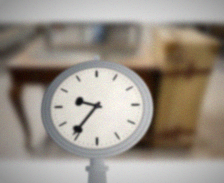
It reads h=9 m=36
